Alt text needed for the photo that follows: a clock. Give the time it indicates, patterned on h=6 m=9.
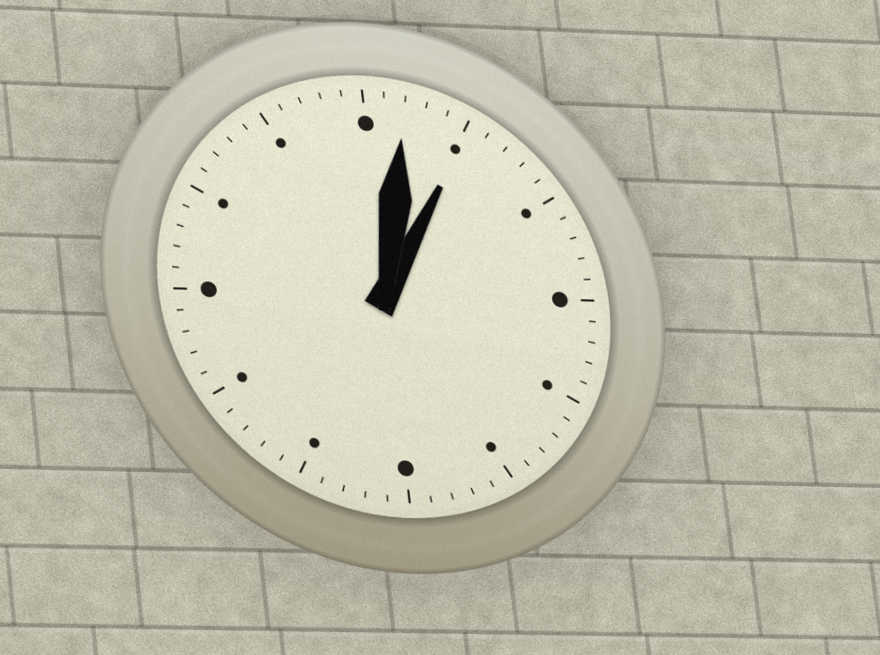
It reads h=1 m=2
